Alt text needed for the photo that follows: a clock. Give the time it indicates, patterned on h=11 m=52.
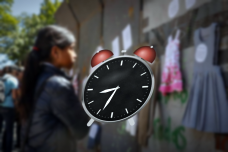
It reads h=8 m=34
